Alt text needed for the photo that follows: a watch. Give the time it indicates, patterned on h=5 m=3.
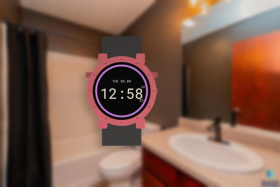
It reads h=12 m=58
